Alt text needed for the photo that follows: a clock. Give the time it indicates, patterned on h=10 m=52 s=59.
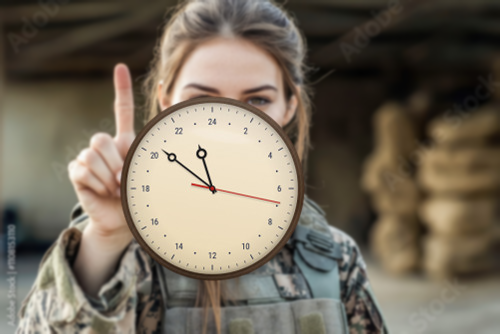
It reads h=22 m=51 s=17
